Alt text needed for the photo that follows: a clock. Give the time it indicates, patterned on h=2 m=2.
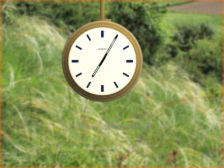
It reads h=7 m=5
